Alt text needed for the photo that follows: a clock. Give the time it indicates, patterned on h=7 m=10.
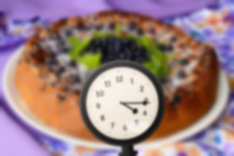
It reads h=4 m=16
